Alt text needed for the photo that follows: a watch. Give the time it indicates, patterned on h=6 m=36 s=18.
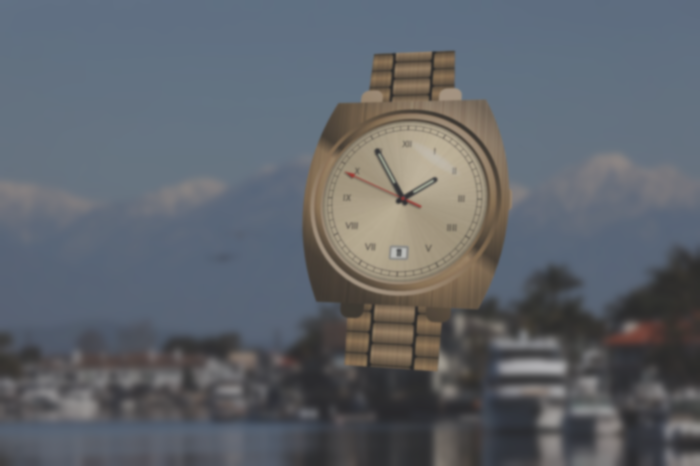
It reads h=1 m=54 s=49
